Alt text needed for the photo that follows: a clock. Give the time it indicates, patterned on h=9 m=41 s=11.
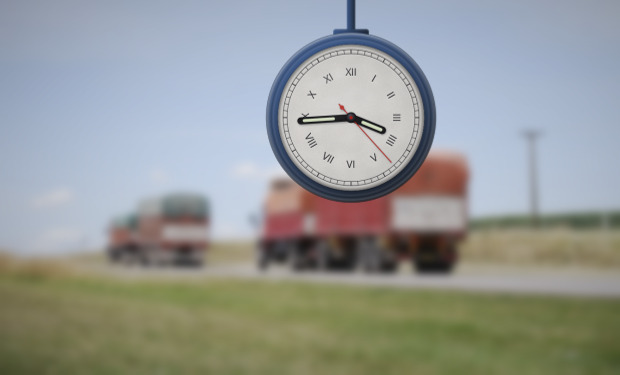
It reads h=3 m=44 s=23
